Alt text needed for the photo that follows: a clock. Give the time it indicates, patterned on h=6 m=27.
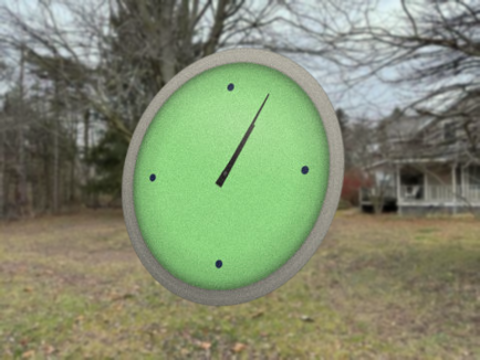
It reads h=1 m=5
